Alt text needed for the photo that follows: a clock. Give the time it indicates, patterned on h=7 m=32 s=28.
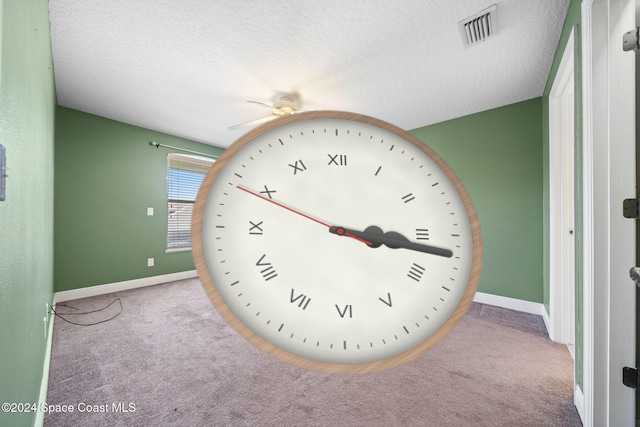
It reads h=3 m=16 s=49
